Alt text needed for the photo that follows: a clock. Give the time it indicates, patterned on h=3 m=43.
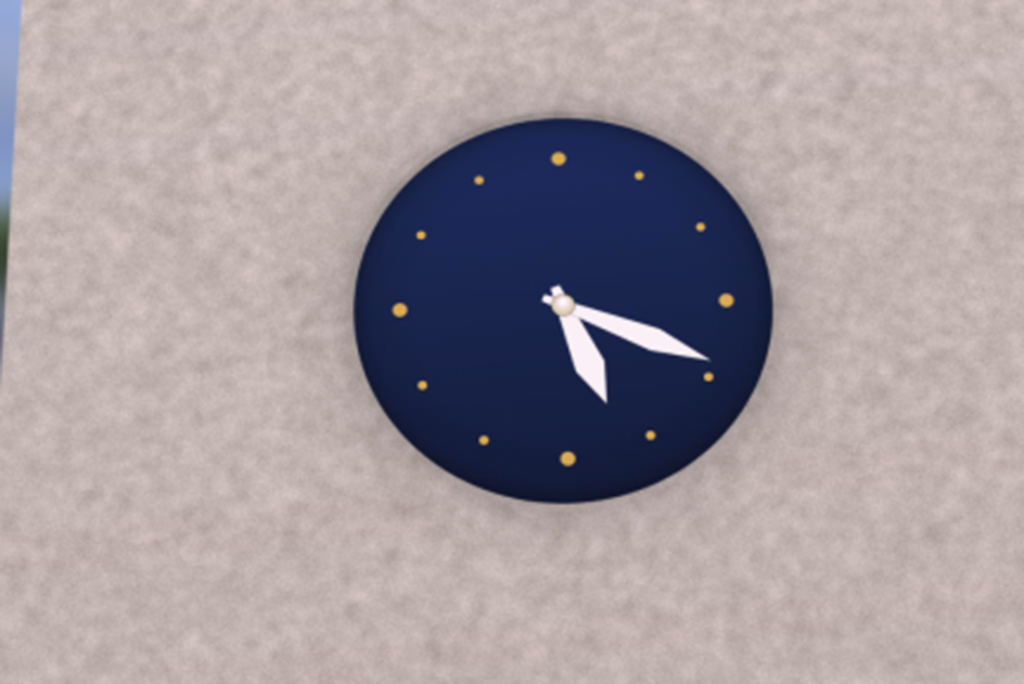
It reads h=5 m=19
